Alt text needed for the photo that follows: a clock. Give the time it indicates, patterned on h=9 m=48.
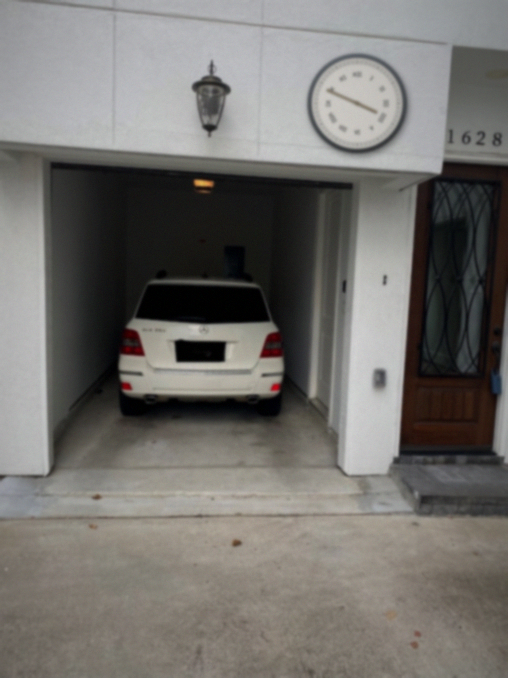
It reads h=3 m=49
